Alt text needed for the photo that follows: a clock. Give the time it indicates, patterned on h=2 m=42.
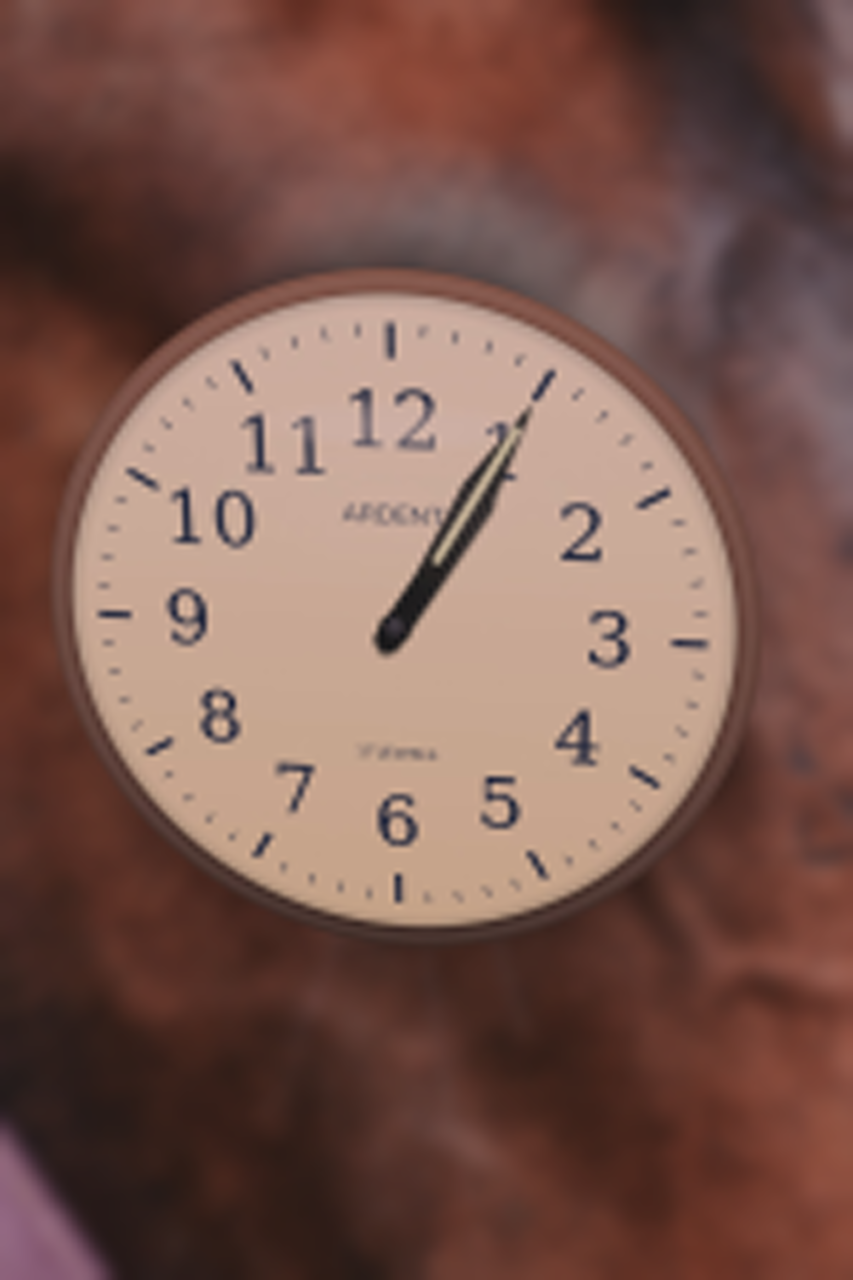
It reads h=1 m=5
